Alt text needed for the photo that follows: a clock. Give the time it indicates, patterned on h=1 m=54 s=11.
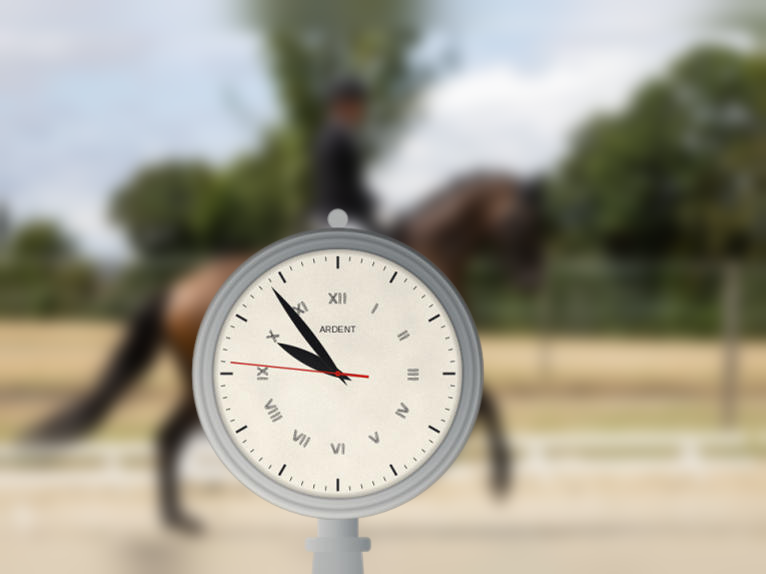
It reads h=9 m=53 s=46
